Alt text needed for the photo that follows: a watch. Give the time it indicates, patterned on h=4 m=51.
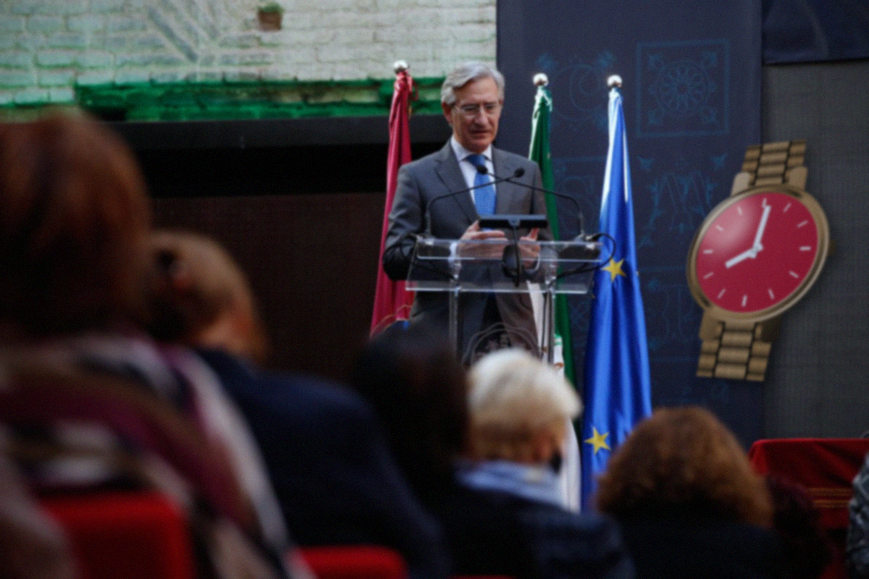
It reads h=8 m=1
